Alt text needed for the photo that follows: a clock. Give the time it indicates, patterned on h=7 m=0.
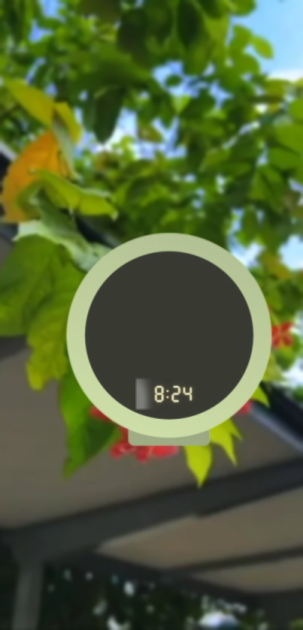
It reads h=8 m=24
